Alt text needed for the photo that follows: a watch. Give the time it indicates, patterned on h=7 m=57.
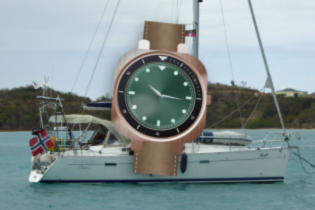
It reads h=10 m=16
